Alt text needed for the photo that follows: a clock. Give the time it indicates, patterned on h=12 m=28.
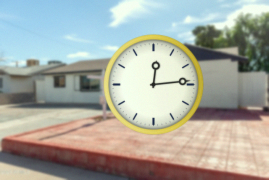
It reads h=12 m=14
